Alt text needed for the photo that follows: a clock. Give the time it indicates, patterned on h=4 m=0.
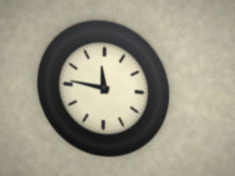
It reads h=11 m=46
